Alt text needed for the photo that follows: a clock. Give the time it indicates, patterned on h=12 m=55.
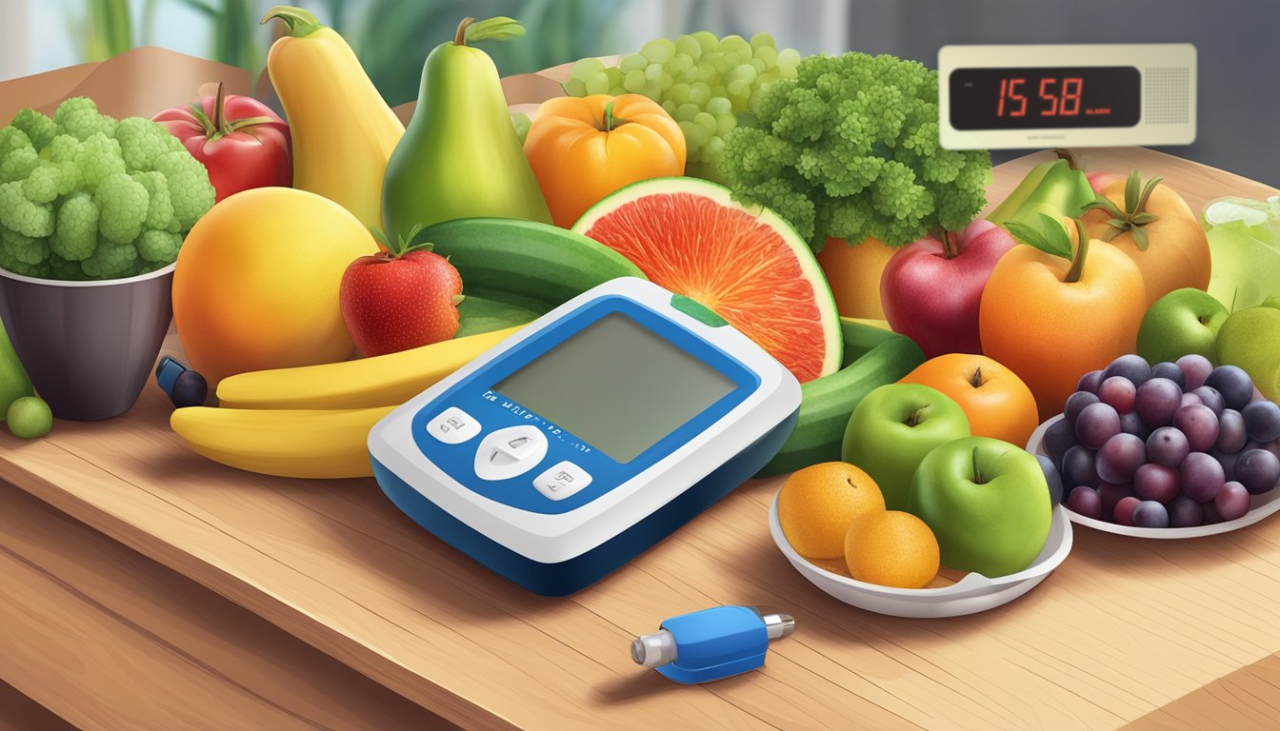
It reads h=15 m=58
